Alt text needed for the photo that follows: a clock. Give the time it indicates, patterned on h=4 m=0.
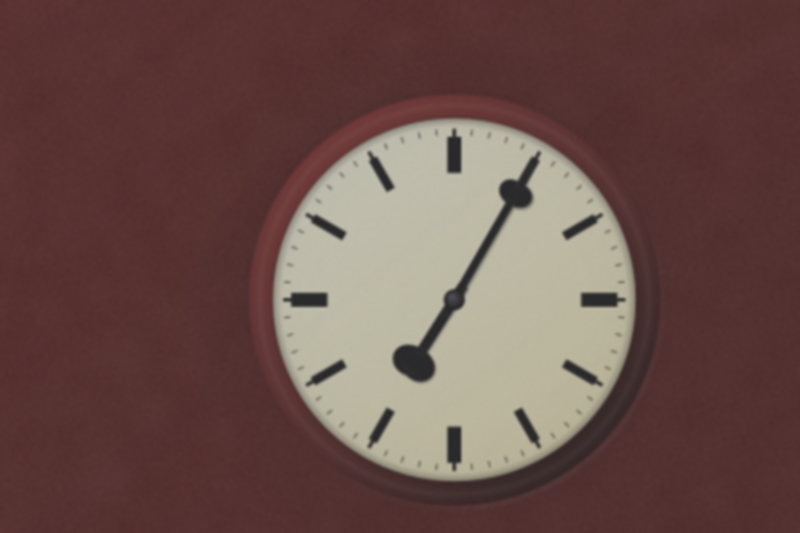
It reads h=7 m=5
